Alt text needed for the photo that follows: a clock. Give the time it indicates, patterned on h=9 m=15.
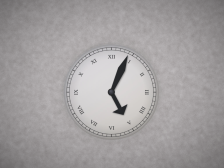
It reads h=5 m=4
